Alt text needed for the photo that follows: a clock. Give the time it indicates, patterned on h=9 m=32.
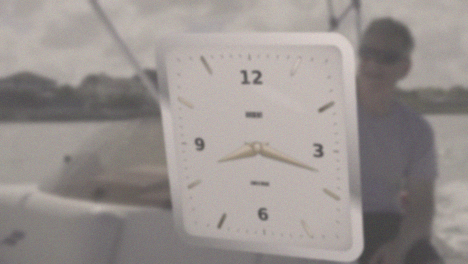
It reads h=8 m=18
